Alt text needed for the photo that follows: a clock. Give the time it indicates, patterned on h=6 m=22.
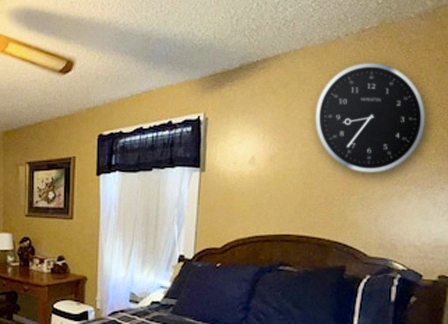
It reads h=8 m=36
